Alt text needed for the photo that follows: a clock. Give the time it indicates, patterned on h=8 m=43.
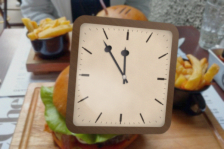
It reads h=11 m=54
